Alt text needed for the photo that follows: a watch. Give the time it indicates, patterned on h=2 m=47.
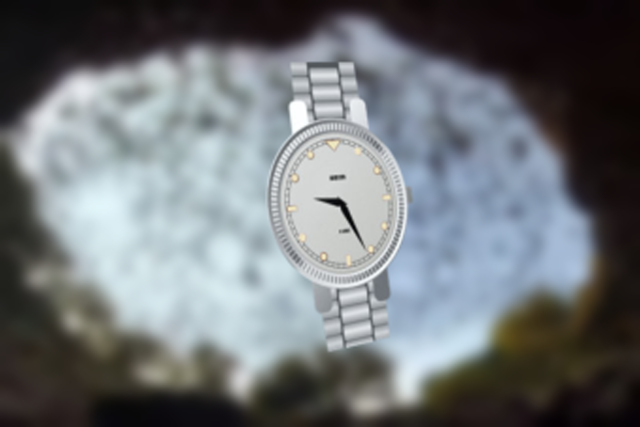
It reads h=9 m=26
